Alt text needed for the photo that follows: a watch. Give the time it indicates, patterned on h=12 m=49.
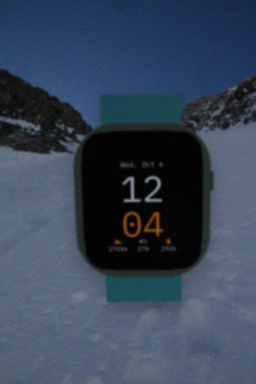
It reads h=12 m=4
